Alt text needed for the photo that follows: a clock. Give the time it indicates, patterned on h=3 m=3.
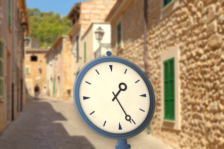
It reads h=1 m=26
